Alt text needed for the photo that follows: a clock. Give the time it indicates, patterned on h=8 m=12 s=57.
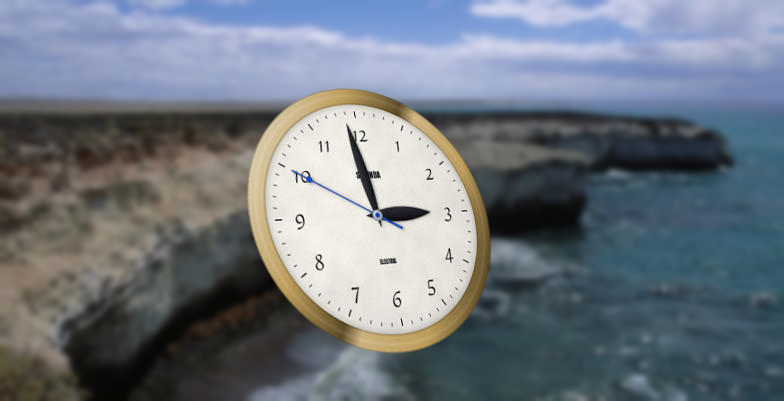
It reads h=2 m=58 s=50
